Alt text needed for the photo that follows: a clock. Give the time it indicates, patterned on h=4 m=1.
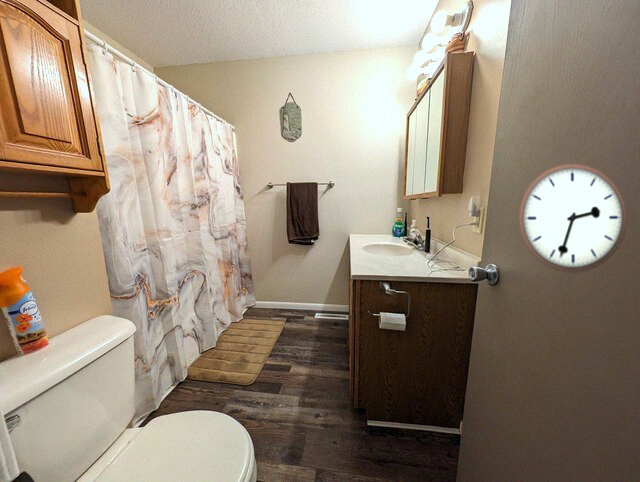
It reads h=2 m=33
